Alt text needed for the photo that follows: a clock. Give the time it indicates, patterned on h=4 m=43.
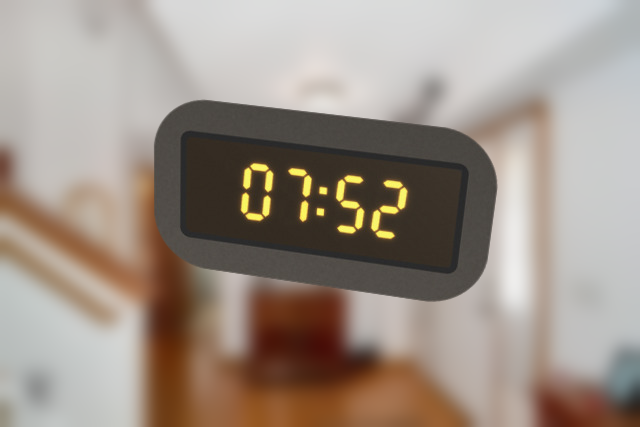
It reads h=7 m=52
